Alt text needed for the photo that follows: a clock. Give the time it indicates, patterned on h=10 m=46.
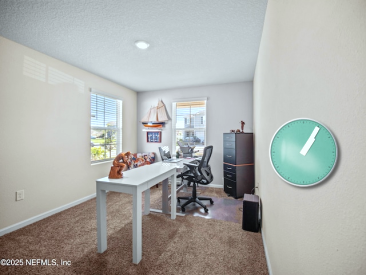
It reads h=1 m=5
